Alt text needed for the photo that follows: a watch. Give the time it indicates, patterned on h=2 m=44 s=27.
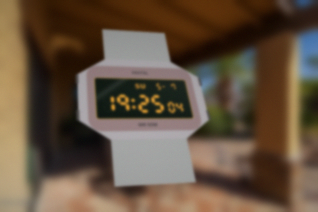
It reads h=19 m=25 s=4
